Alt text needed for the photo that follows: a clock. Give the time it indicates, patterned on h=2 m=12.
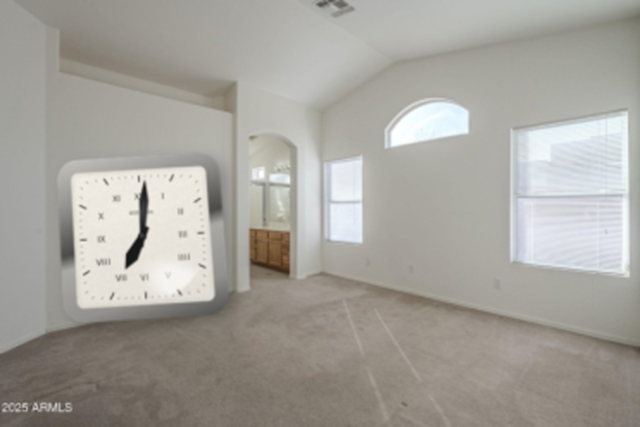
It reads h=7 m=1
